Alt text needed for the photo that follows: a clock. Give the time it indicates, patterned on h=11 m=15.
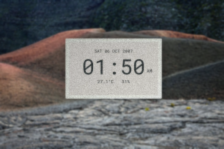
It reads h=1 m=50
